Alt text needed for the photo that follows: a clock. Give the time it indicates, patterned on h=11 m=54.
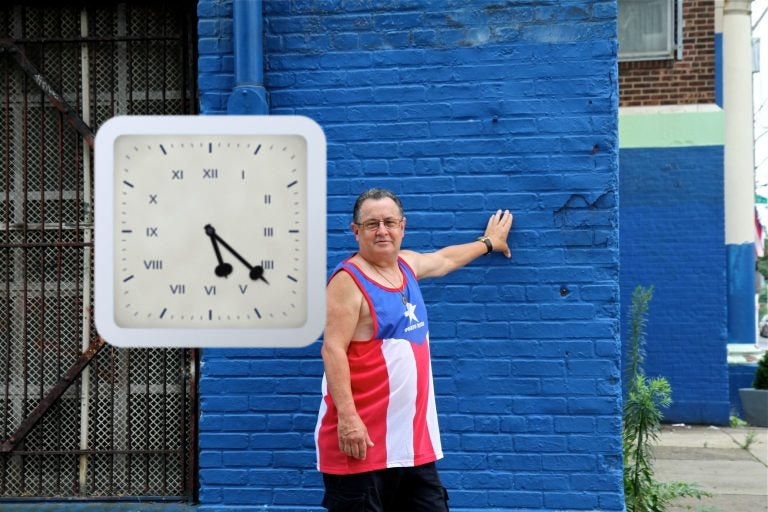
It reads h=5 m=22
